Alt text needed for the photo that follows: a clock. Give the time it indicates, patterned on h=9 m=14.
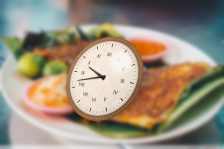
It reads h=9 m=42
